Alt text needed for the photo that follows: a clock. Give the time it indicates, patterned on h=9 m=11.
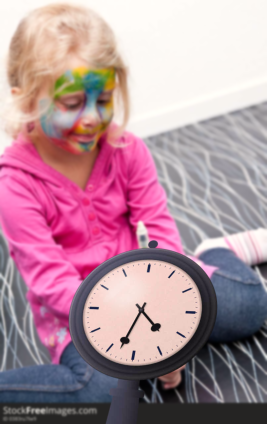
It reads h=4 m=33
